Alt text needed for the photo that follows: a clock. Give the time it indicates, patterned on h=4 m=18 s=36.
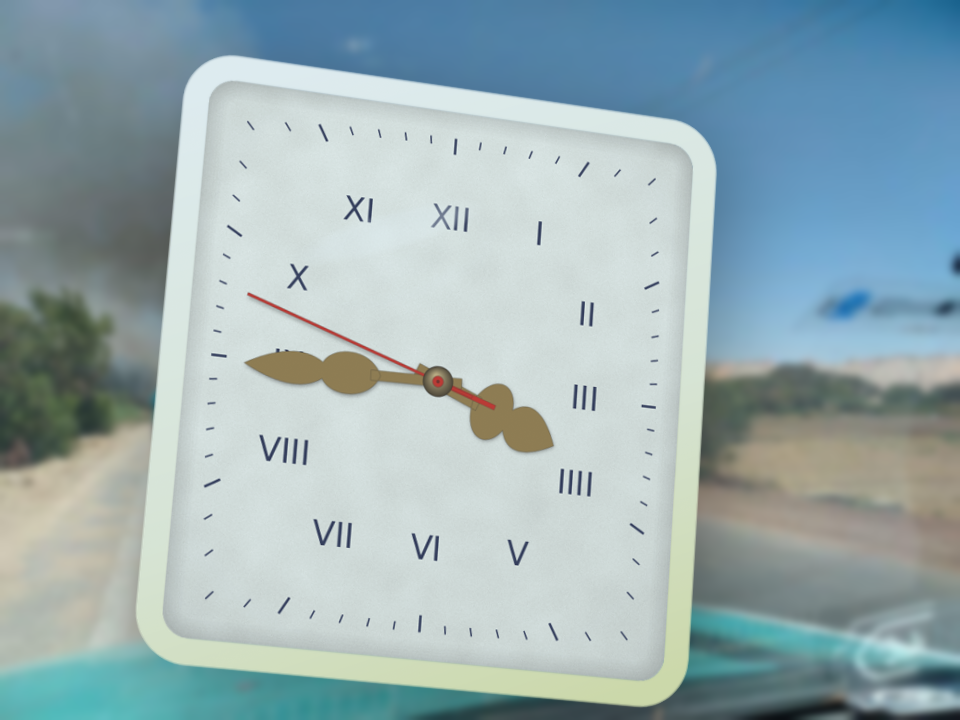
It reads h=3 m=44 s=48
